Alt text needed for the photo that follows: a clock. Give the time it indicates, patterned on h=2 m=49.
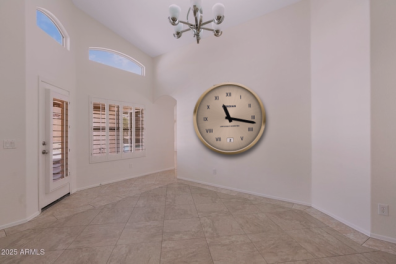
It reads h=11 m=17
